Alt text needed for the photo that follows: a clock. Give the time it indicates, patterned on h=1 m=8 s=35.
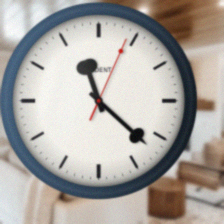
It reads h=11 m=22 s=4
